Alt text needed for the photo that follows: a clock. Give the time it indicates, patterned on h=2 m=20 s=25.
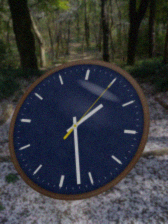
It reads h=1 m=27 s=5
